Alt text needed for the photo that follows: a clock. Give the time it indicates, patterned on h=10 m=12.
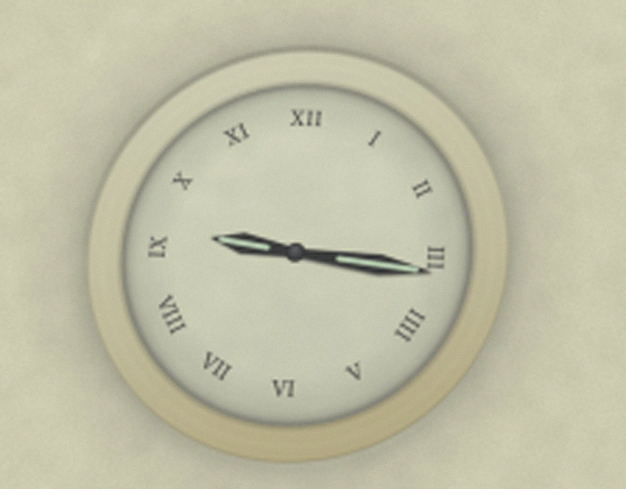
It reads h=9 m=16
